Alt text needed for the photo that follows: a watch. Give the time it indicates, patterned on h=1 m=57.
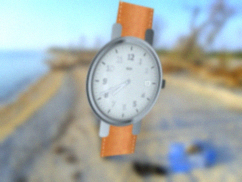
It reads h=7 m=41
